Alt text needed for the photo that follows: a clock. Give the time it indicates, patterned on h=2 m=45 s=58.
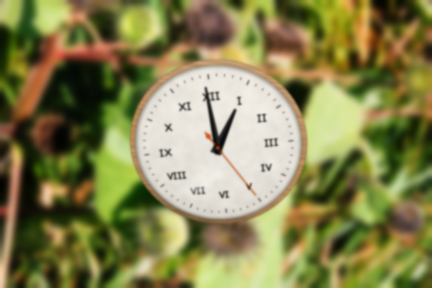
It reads h=12 m=59 s=25
